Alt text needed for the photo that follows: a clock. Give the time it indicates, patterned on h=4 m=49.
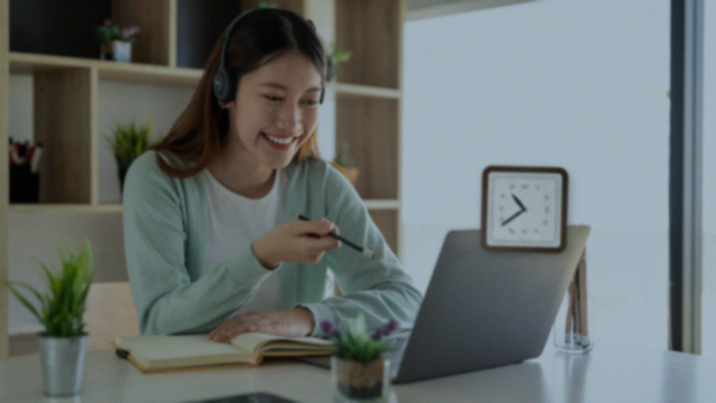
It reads h=10 m=39
